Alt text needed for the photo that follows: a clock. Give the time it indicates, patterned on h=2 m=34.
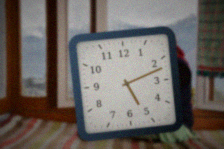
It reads h=5 m=12
